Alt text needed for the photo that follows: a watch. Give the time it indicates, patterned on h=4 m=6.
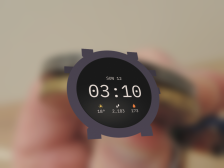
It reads h=3 m=10
